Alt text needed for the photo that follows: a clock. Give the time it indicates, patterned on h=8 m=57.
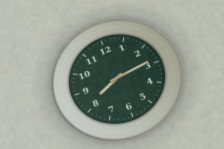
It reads h=8 m=14
